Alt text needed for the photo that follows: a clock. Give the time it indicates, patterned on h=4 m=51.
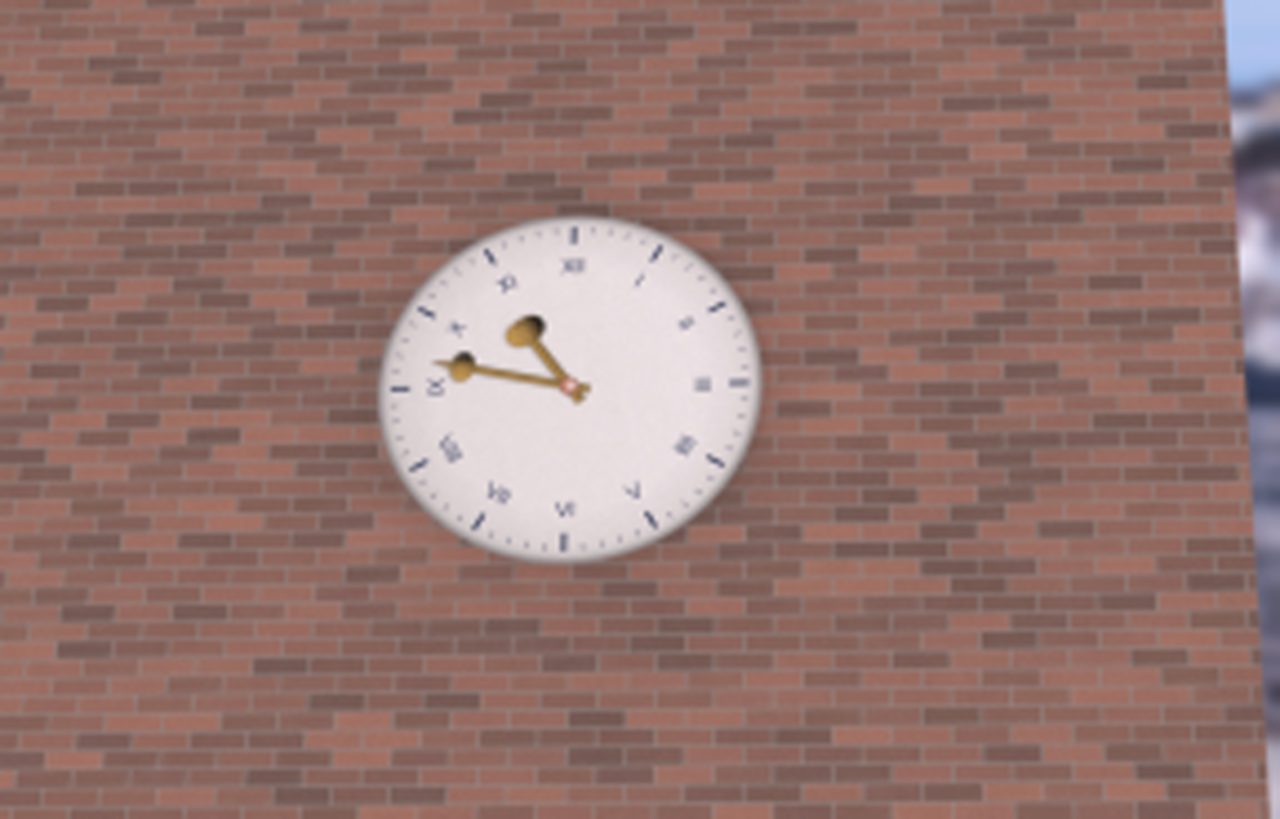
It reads h=10 m=47
